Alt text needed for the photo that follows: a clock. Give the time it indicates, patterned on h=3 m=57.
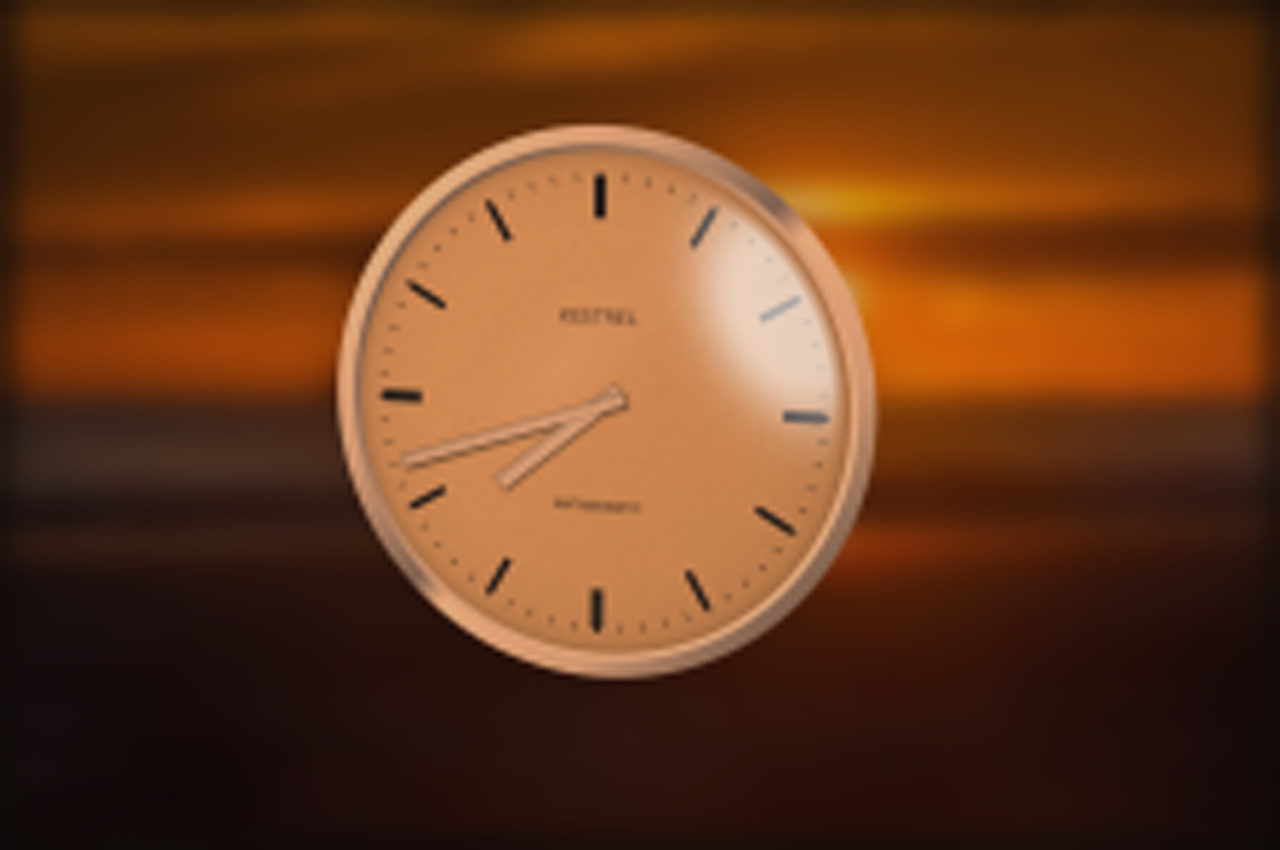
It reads h=7 m=42
